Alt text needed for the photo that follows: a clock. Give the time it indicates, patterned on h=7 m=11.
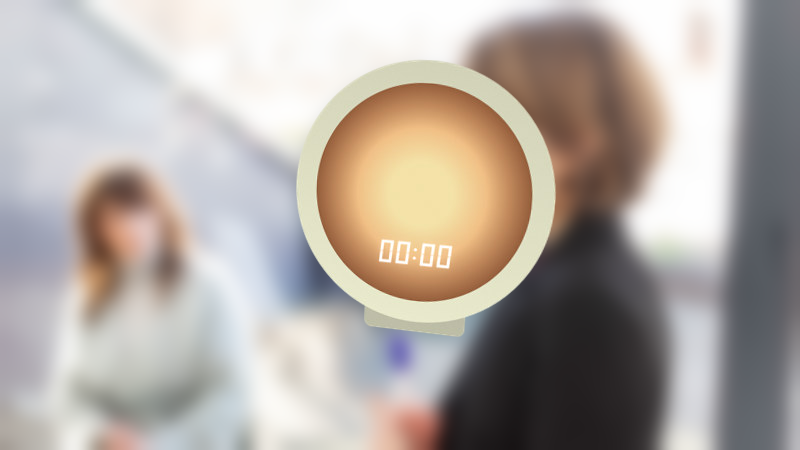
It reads h=0 m=0
